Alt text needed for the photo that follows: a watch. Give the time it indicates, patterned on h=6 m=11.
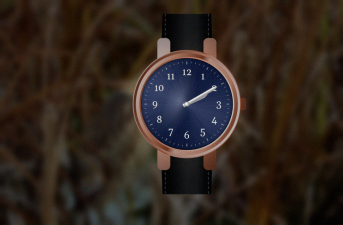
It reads h=2 m=10
